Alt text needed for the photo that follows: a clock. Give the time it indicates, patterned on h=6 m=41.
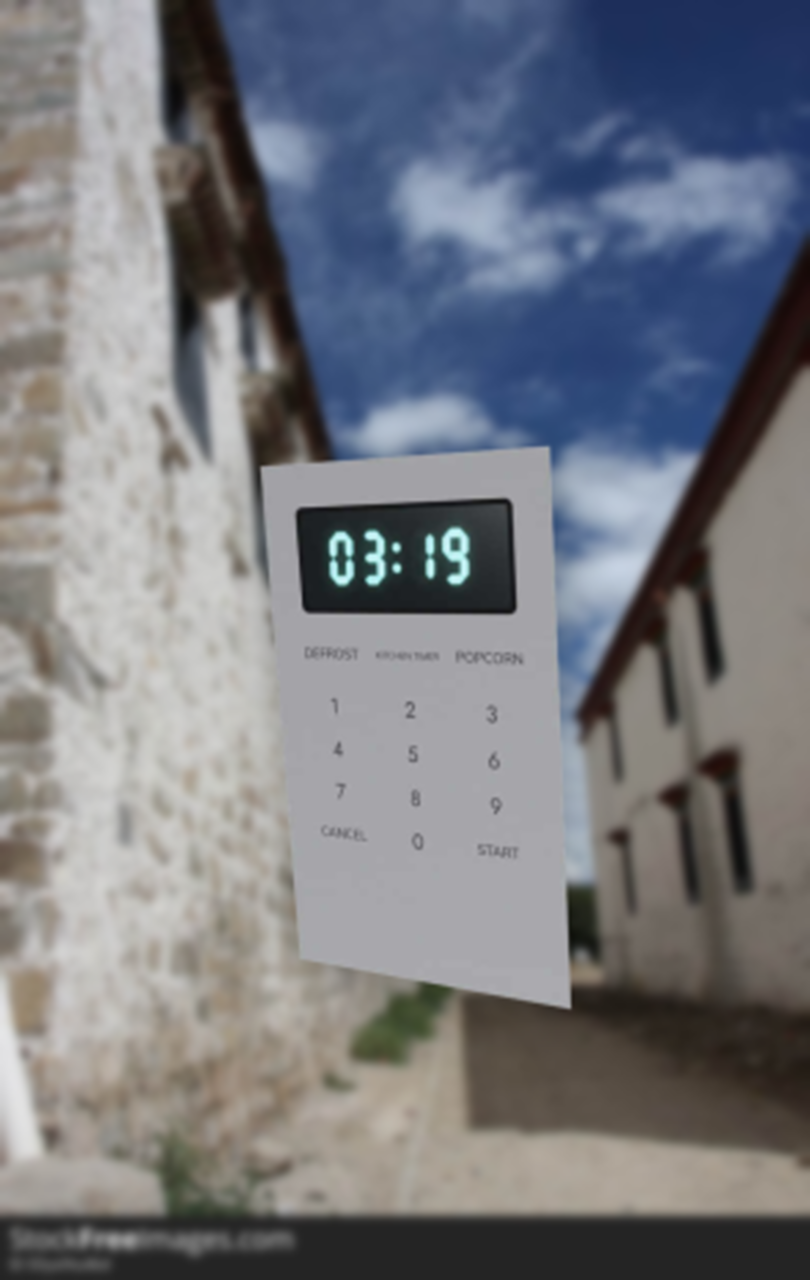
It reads h=3 m=19
